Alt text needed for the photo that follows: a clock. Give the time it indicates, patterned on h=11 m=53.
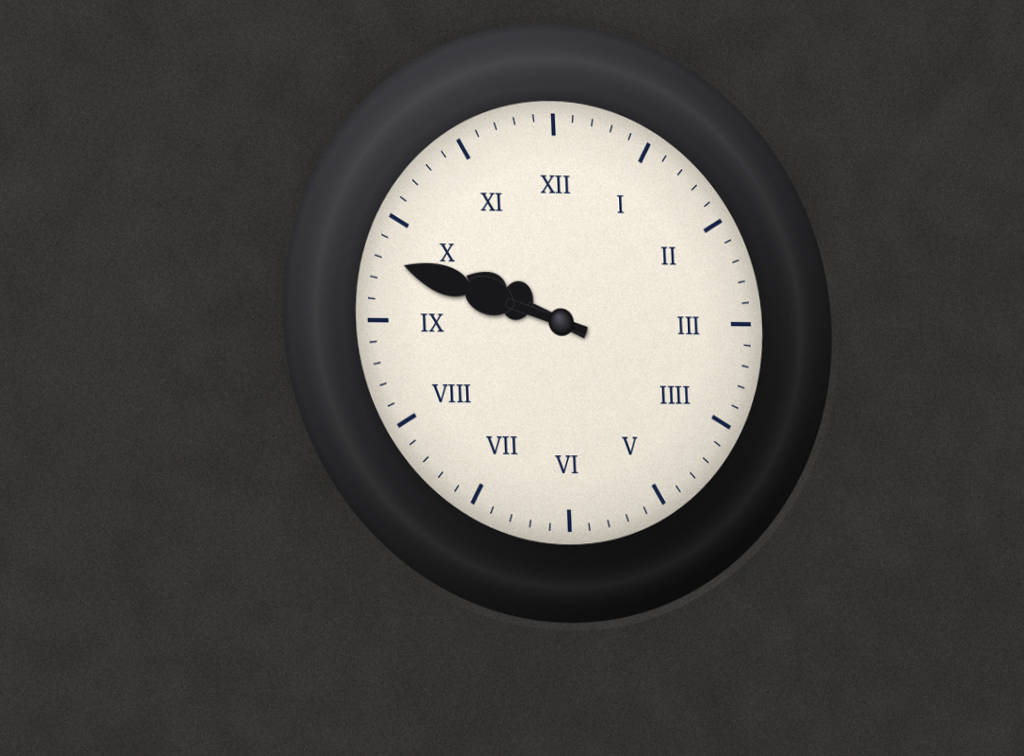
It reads h=9 m=48
